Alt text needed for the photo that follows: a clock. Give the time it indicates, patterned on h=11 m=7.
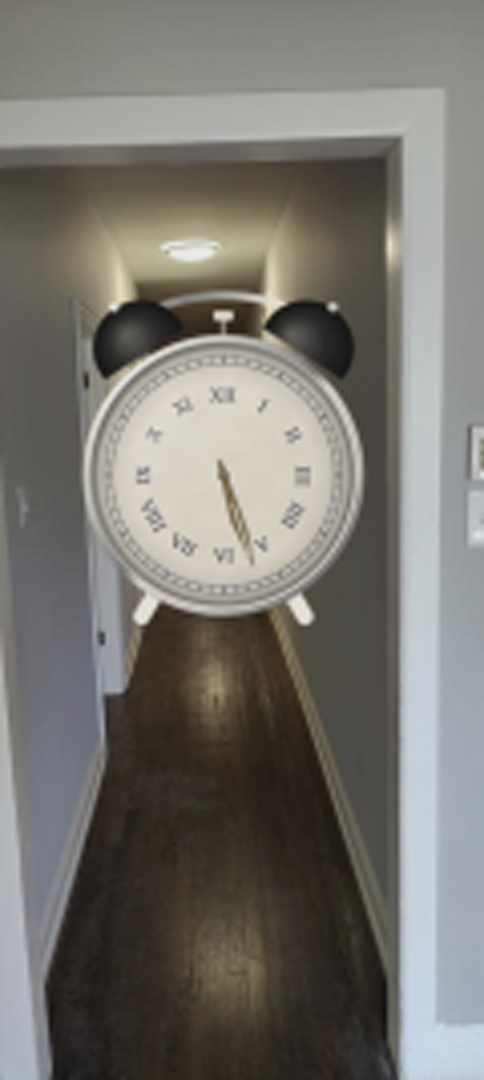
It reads h=5 m=27
